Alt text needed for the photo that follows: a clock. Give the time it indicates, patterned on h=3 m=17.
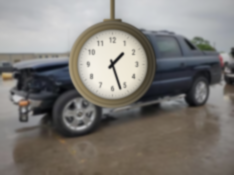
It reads h=1 m=27
